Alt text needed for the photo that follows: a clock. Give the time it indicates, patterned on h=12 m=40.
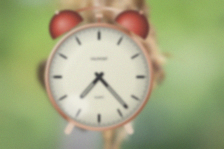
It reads h=7 m=23
